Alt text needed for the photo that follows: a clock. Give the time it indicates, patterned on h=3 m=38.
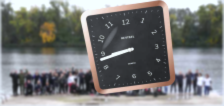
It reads h=8 m=43
